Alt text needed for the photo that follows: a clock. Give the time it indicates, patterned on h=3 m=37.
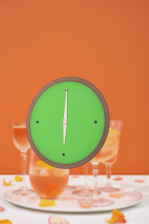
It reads h=6 m=0
